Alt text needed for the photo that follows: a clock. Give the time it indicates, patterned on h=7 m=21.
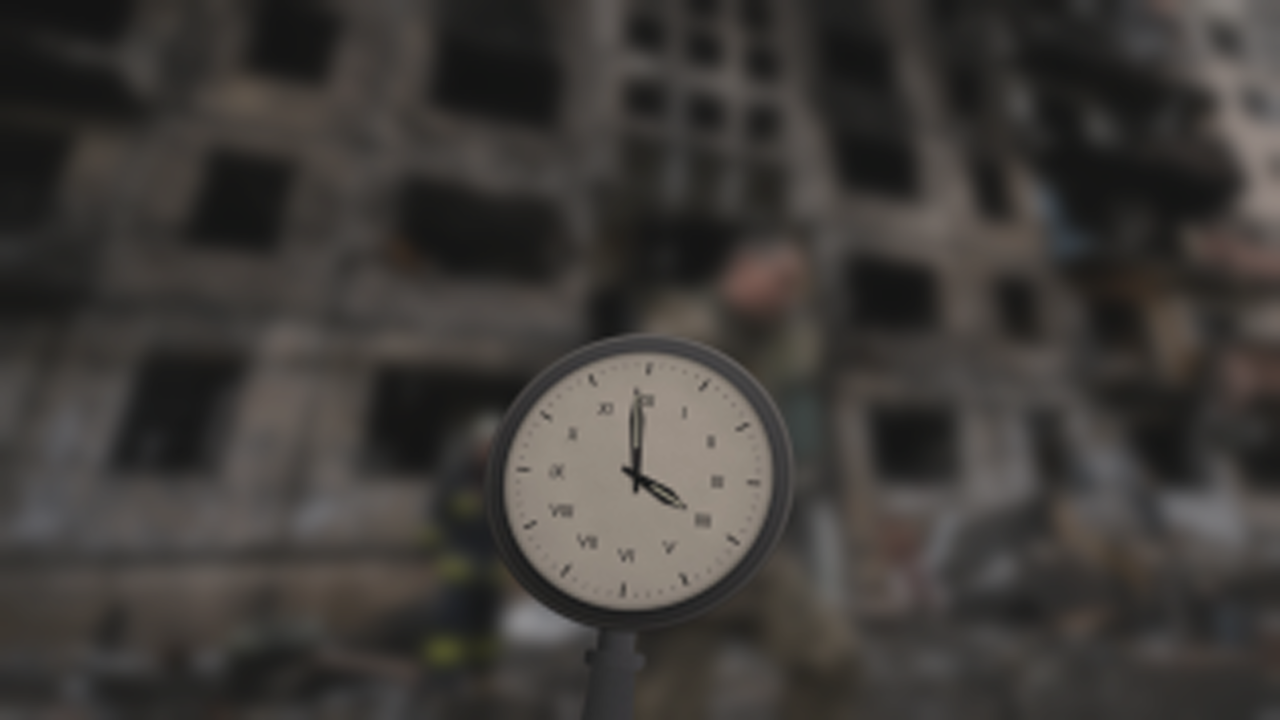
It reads h=3 m=59
